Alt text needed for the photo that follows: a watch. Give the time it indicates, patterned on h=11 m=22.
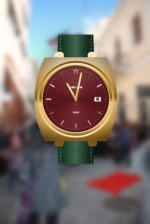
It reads h=11 m=2
